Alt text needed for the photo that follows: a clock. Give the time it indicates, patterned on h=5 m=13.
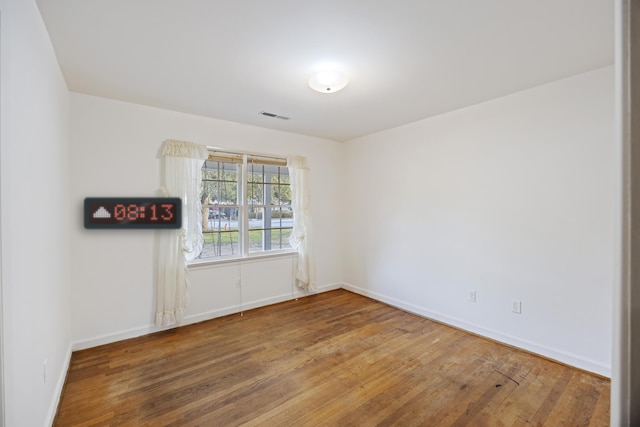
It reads h=8 m=13
